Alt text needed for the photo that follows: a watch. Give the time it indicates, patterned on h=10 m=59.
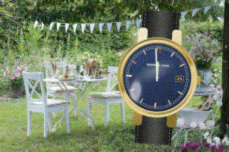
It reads h=11 m=59
